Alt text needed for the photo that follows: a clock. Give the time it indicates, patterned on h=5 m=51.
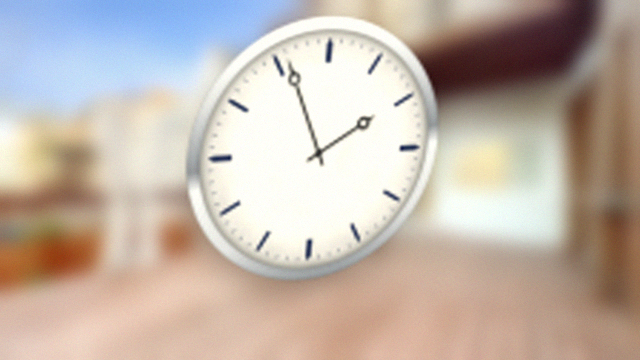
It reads h=1 m=56
